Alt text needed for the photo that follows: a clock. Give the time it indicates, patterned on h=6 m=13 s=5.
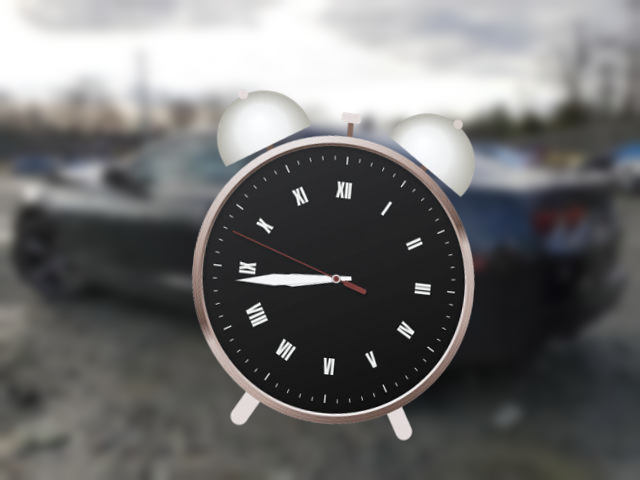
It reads h=8 m=43 s=48
